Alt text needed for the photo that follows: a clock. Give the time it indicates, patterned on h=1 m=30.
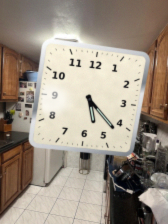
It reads h=5 m=22
